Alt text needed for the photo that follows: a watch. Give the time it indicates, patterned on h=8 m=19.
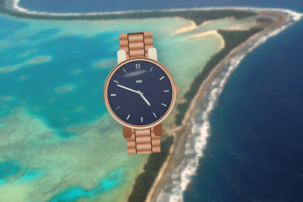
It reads h=4 m=49
